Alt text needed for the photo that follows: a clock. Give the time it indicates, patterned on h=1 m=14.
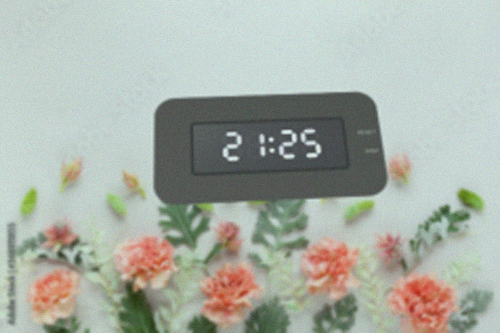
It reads h=21 m=25
